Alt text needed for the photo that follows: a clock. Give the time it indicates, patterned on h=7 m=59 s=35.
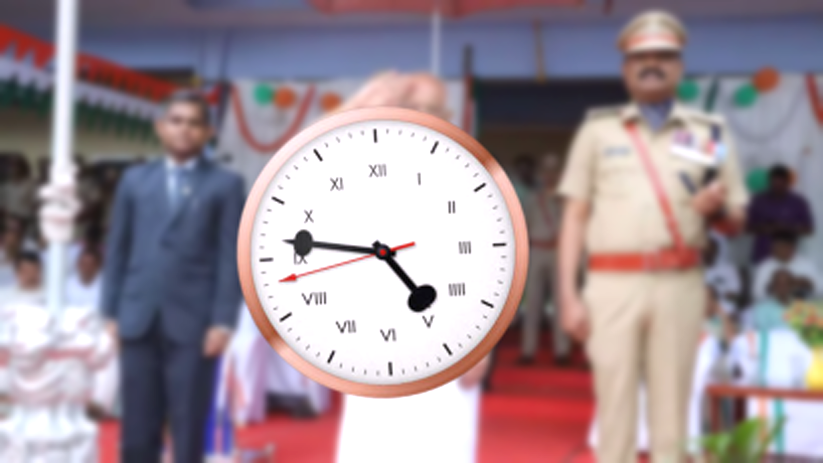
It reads h=4 m=46 s=43
